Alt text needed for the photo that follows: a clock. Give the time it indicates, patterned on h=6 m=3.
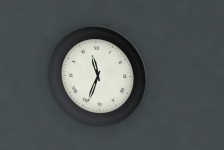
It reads h=11 m=34
